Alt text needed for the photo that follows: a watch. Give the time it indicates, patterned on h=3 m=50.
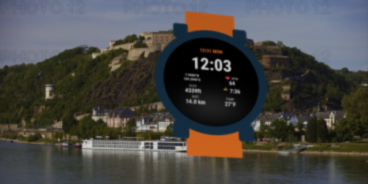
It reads h=12 m=3
